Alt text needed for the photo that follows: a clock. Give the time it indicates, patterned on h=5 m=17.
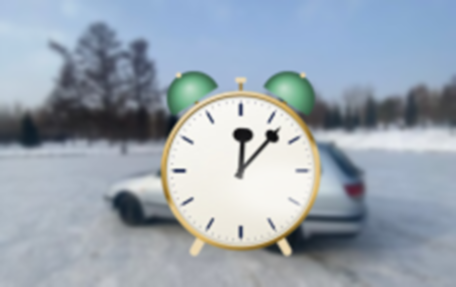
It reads h=12 m=7
